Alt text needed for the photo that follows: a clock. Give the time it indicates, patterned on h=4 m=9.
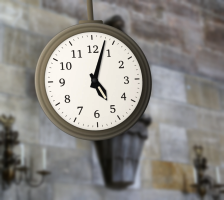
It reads h=5 m=3
